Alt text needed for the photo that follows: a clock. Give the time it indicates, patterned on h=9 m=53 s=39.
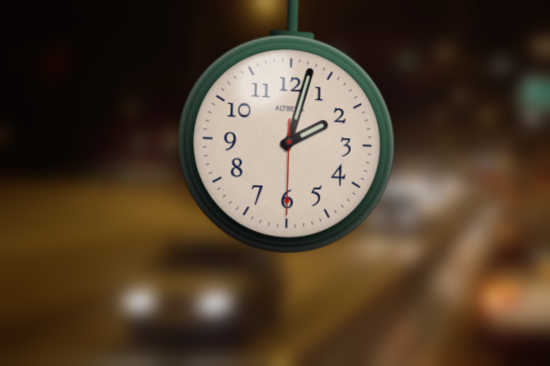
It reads h=2 m=2 s=30
